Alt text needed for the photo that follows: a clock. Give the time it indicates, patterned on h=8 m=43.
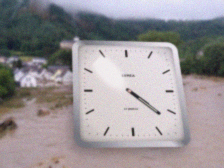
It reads h=4 m=22
